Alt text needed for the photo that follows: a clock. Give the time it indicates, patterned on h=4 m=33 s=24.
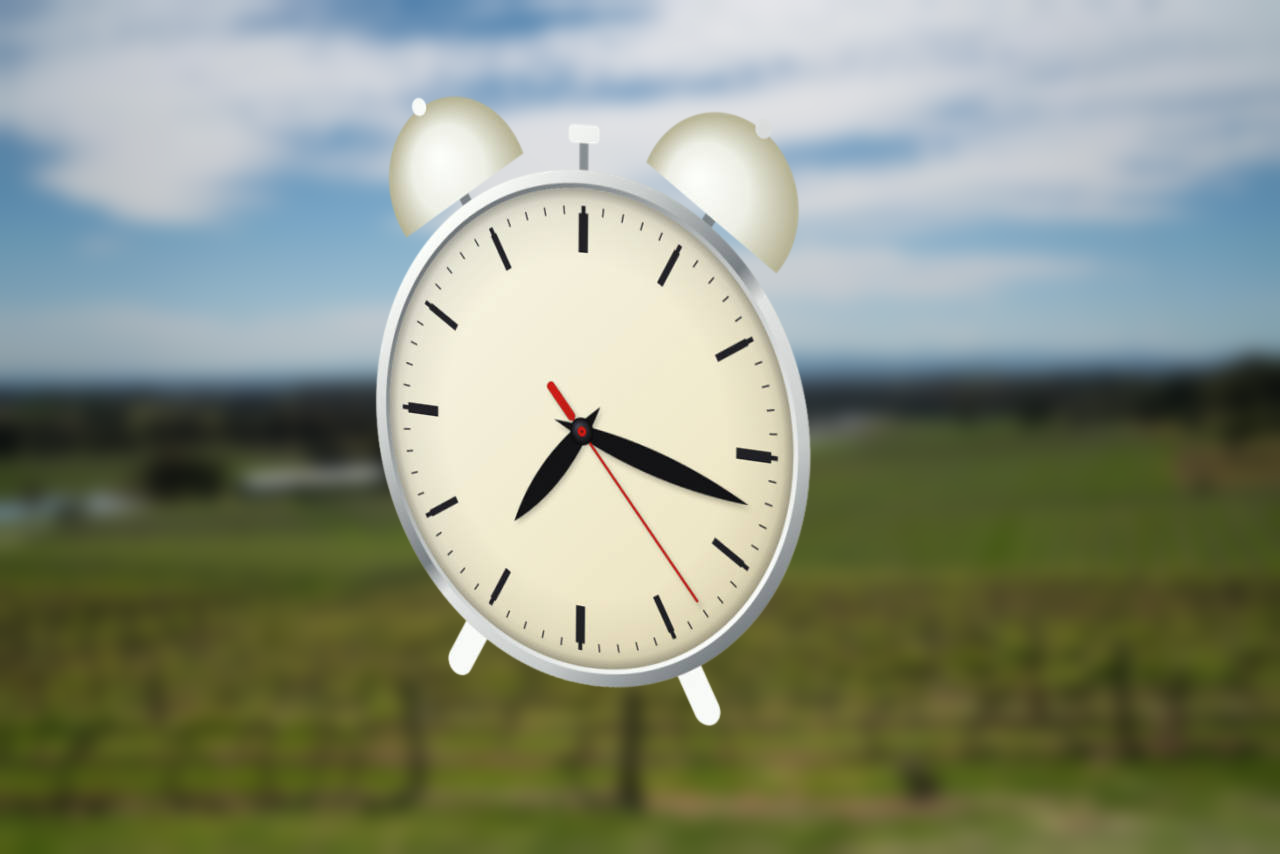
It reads h=7 m=17 s=23
